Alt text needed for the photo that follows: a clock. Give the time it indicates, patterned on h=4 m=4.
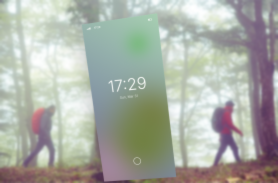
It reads h=17 m=29
